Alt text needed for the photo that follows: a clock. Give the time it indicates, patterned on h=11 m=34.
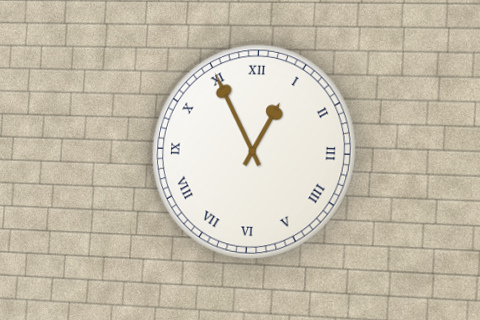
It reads h=12 m=55
